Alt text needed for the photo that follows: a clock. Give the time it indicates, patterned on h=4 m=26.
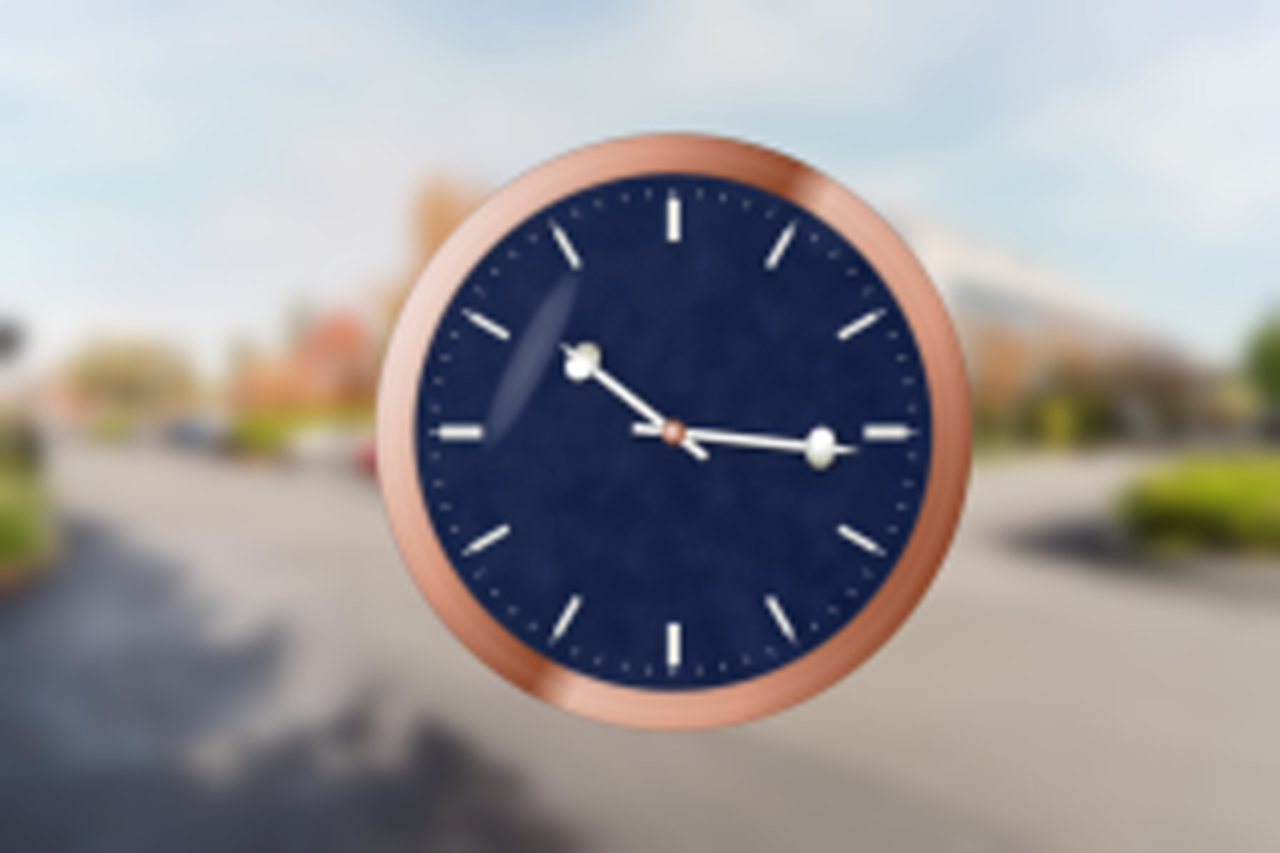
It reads h=10 m=16
